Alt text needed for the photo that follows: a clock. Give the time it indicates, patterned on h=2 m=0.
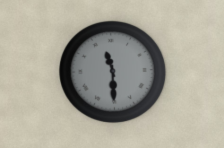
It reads h=11 m=30
